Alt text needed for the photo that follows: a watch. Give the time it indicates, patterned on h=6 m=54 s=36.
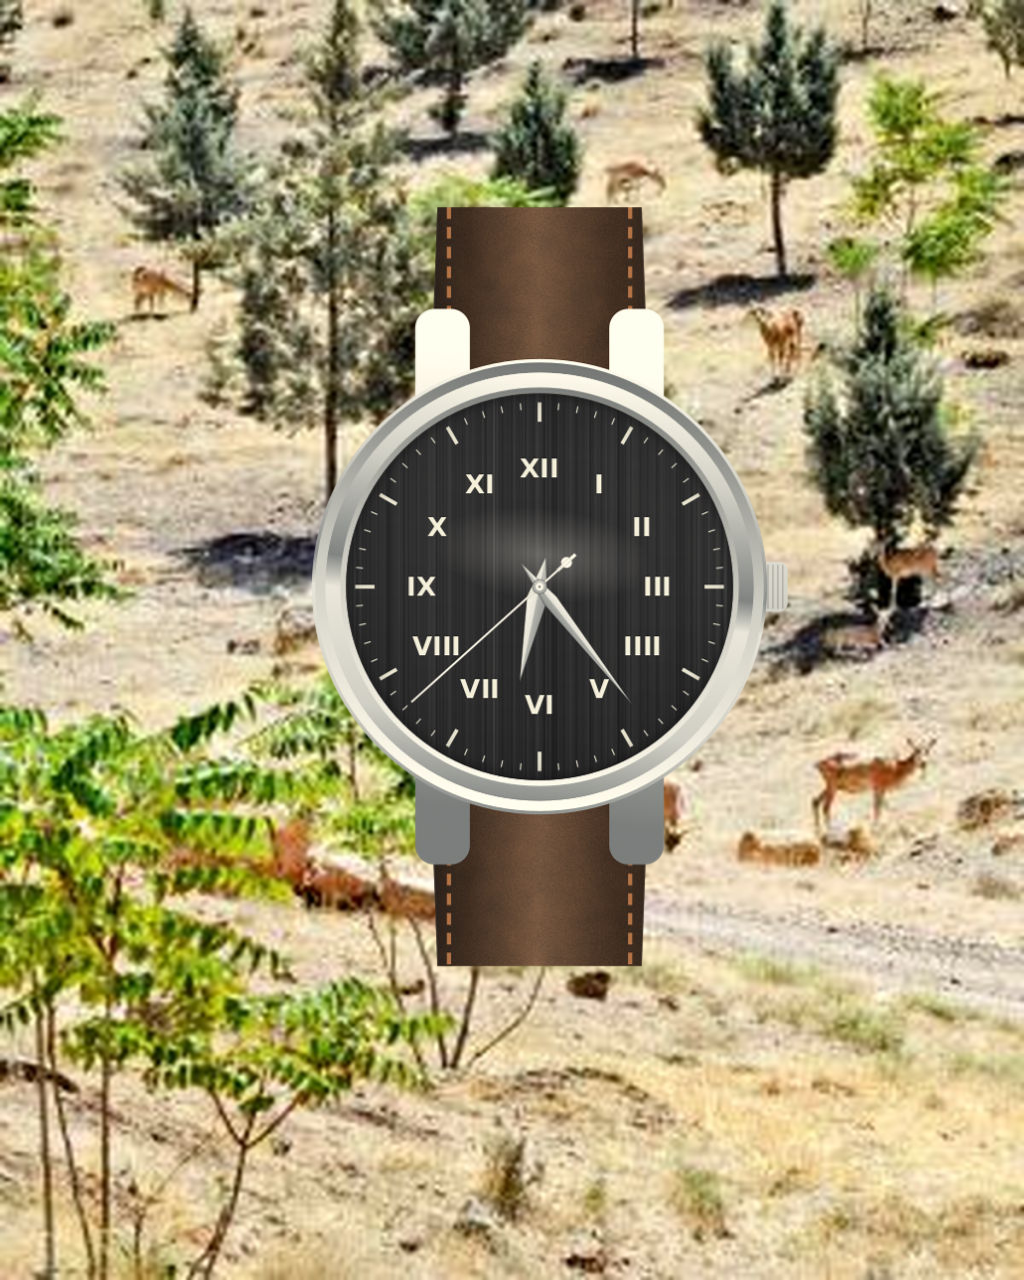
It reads h=6 m=23 s=38
